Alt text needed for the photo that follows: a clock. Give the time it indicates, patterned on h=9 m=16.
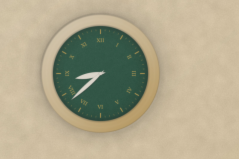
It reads h=8 m=38
